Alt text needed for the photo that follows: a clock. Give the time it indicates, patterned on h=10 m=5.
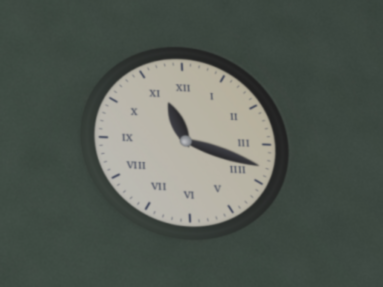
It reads h=11 m=18
